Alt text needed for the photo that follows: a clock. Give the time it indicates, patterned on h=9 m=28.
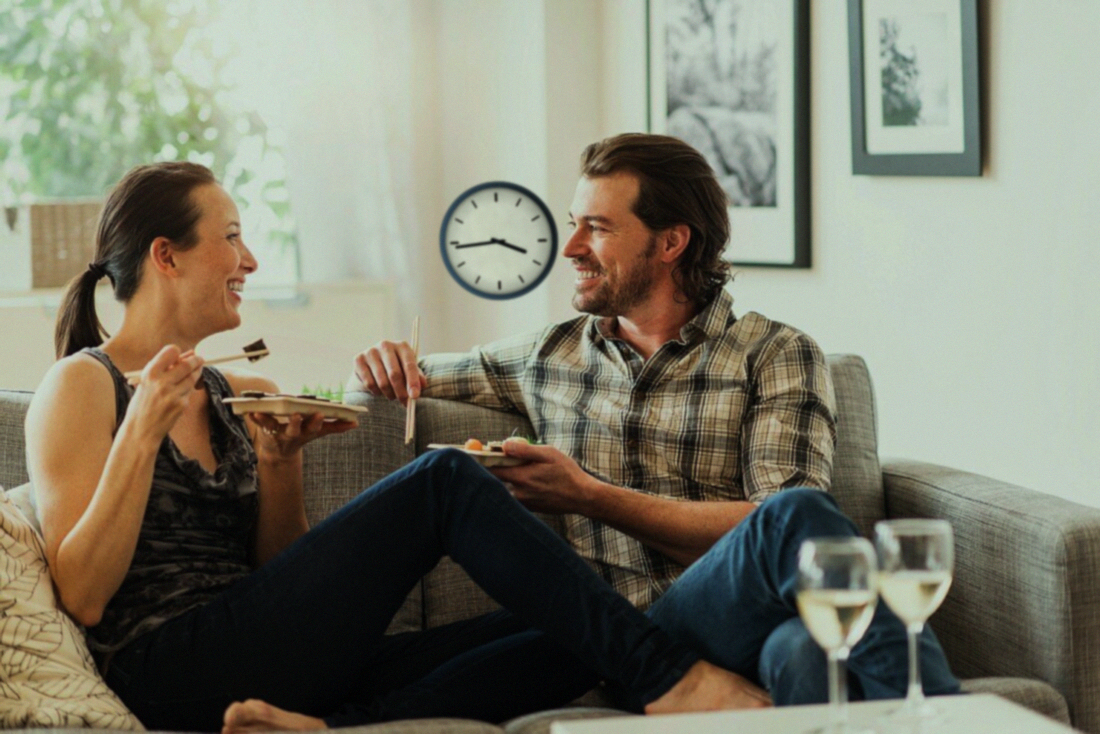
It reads h=3 m=44
